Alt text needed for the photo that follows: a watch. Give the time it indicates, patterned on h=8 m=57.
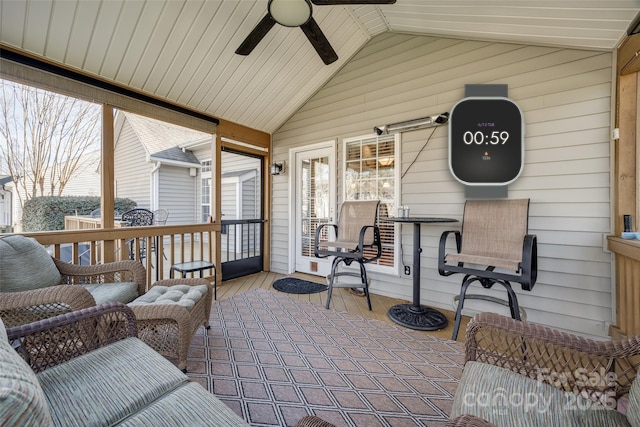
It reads h=0 m=59
